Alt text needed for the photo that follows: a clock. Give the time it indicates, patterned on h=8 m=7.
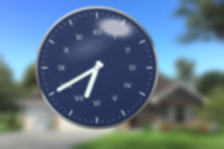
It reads h=6 m=40
